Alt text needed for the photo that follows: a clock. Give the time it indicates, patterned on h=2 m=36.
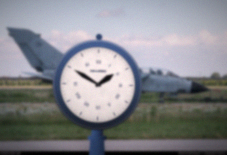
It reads h=1 m=50
